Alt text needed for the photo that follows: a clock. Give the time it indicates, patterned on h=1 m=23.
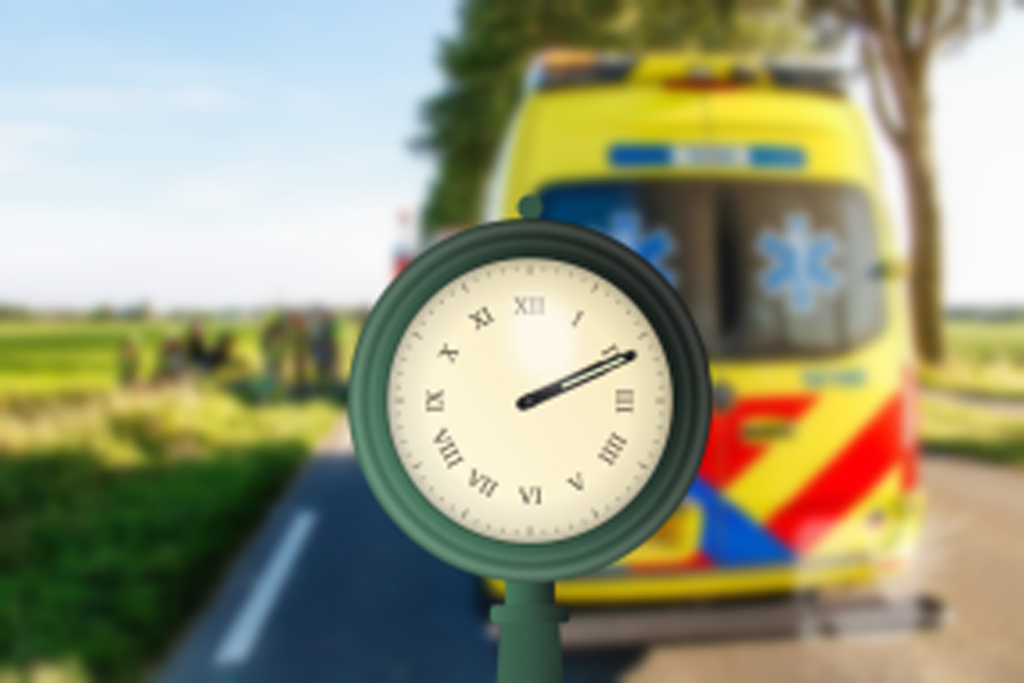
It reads h=2 m=11
